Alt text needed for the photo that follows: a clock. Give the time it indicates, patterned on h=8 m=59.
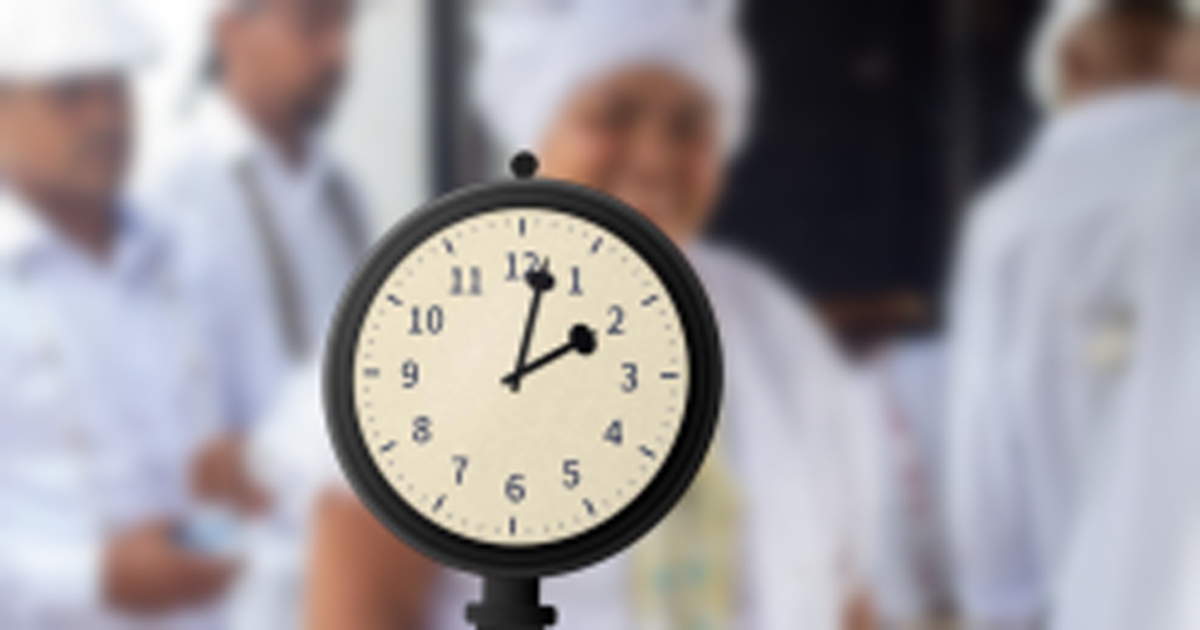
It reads h=2 m=2
